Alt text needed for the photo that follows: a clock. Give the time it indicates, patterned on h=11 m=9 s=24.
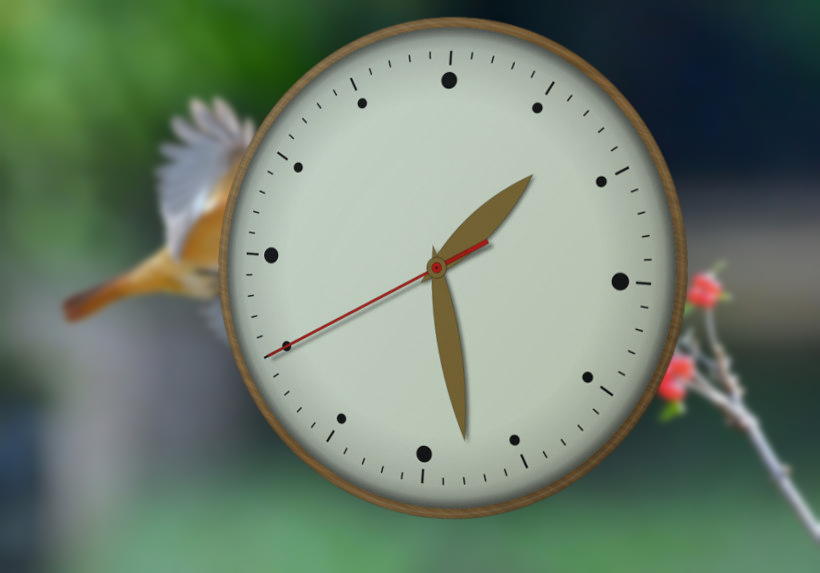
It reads h=1 m=27 s=40
